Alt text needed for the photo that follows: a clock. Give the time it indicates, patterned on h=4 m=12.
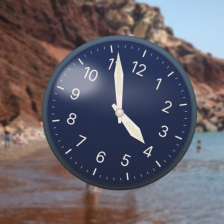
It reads h=3 m=56
